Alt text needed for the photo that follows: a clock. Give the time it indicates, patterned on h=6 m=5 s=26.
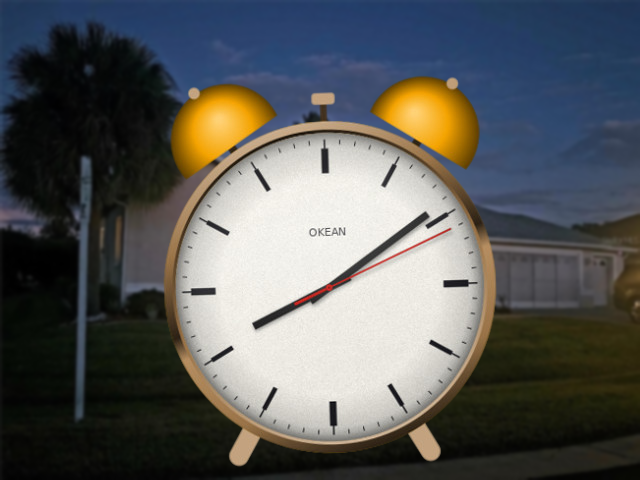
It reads h=8 m=9 s=11
